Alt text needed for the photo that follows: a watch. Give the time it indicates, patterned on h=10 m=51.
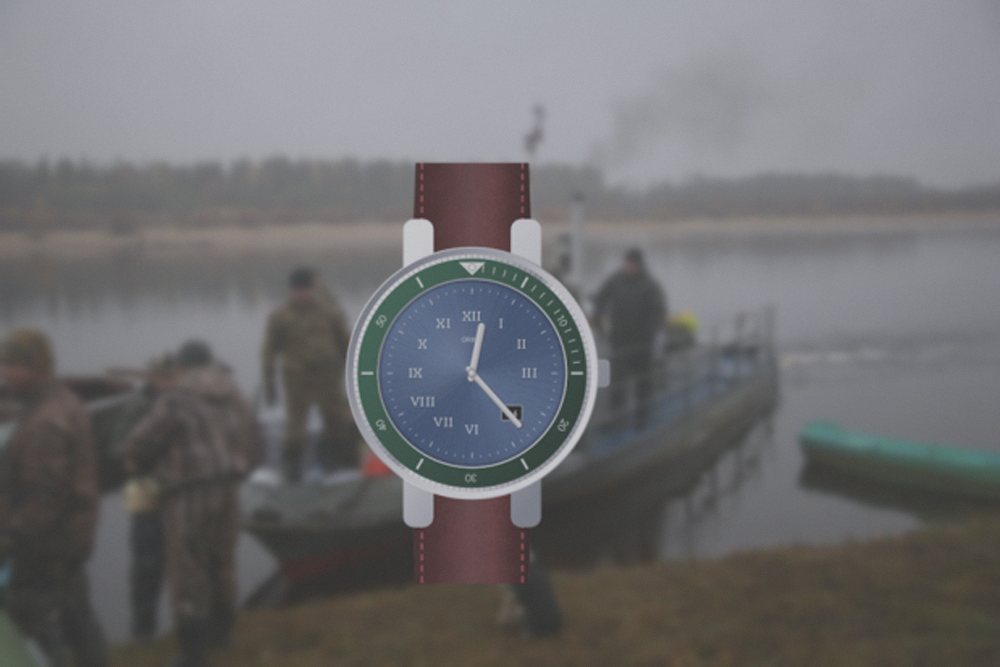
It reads h=12 m=23
